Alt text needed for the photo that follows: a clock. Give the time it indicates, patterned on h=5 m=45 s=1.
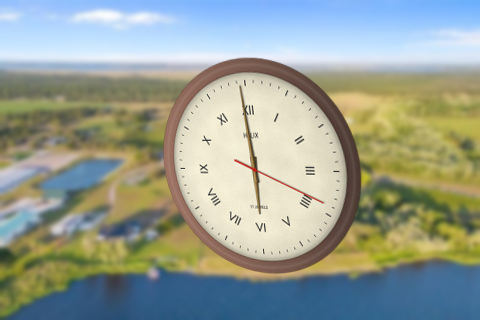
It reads h=5 m=59 s=19
